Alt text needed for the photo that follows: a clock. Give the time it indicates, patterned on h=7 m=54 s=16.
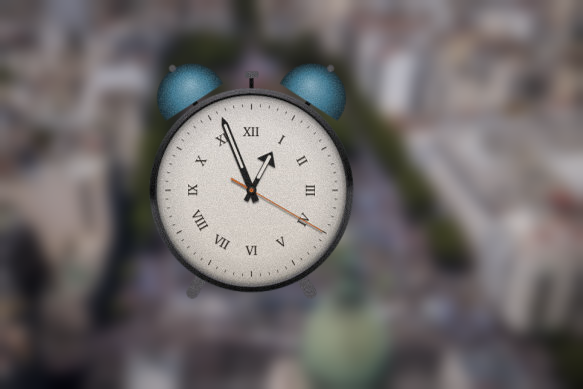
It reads h=12 m=56 s=20
